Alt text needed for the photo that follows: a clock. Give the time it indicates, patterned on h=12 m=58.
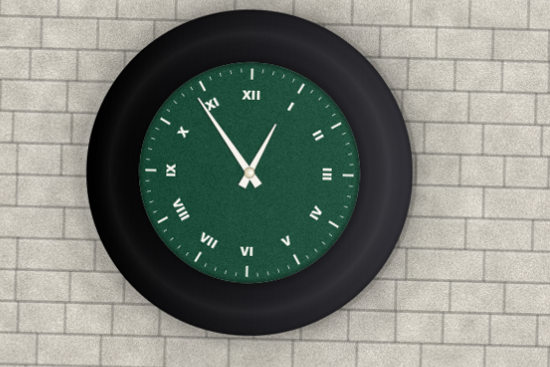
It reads h=12 m=54
